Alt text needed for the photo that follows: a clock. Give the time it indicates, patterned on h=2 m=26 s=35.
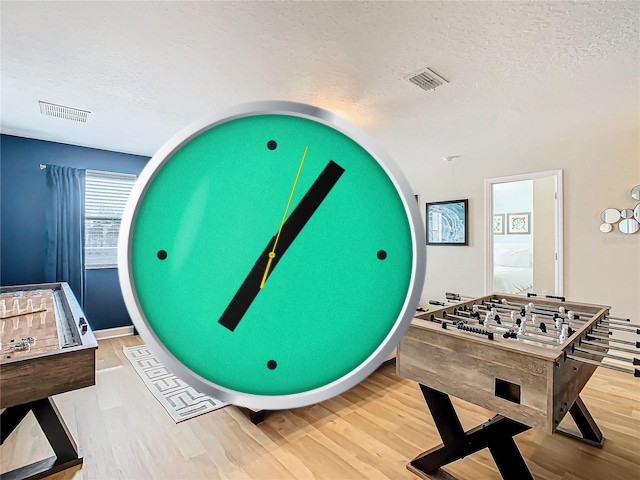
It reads h=7 m=6 s=3
